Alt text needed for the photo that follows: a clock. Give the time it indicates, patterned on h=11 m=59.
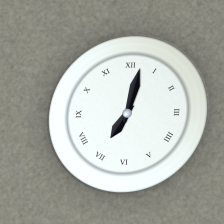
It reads h=7 m=2
